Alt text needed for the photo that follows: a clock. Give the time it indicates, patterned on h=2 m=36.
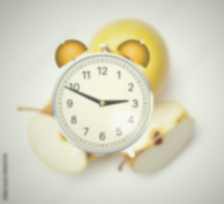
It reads h=2 m=49
